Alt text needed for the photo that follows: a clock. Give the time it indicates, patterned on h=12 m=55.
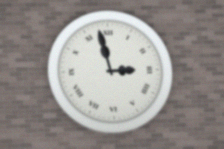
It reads h=2 m=58
